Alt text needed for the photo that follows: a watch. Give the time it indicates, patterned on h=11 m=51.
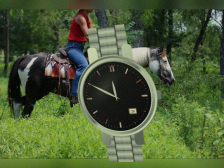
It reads h=11 m=50
